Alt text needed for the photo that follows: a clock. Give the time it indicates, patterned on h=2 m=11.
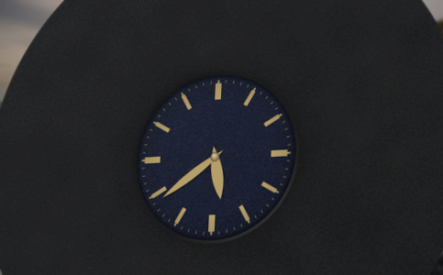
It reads h=5 m=39
